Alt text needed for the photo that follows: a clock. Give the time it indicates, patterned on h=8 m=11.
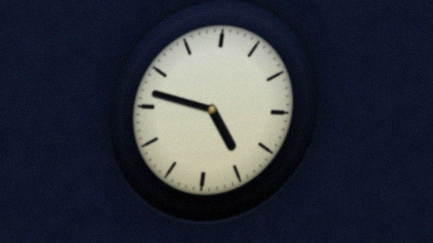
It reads h=4 m=47
